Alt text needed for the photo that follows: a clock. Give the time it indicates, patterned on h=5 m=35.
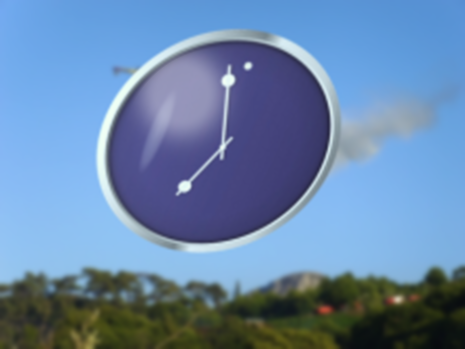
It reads h=6 m=58
